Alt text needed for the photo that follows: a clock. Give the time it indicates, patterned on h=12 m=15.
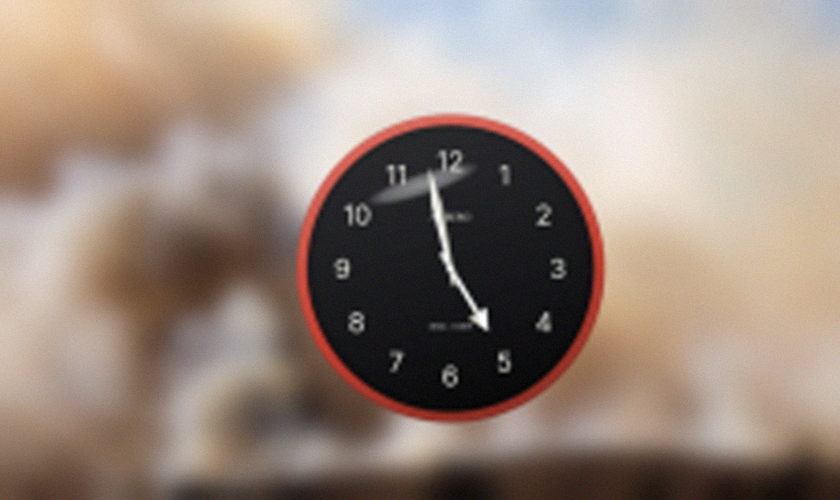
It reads h=4 m=58
